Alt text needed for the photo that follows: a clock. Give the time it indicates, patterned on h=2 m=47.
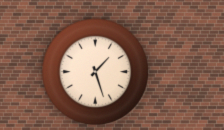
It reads h=1 m=27
